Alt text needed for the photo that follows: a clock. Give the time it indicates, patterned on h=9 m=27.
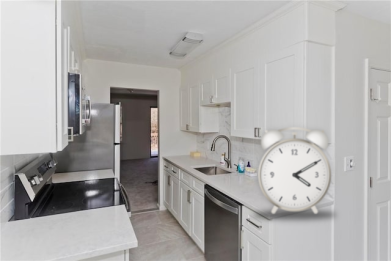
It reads h=4 m=10
